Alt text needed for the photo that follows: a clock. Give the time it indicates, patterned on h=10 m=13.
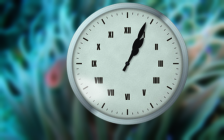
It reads h=1 m=4
